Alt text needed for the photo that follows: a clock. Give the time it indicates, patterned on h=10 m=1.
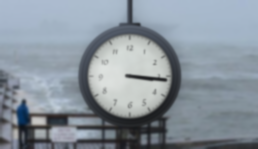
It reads h=3 m=16
